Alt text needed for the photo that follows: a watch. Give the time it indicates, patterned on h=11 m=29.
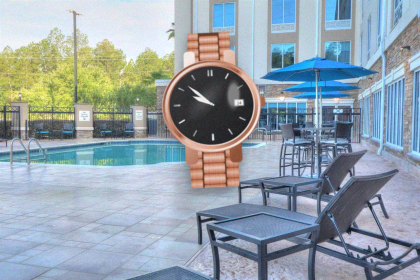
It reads h=9 m=52
